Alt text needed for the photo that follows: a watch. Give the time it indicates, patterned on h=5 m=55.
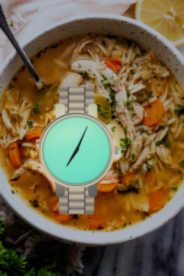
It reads h=7 m=4
